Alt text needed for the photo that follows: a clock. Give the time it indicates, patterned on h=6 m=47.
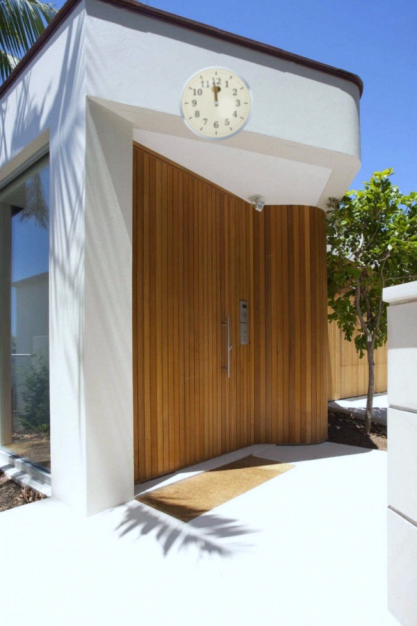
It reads h=11 m=59
